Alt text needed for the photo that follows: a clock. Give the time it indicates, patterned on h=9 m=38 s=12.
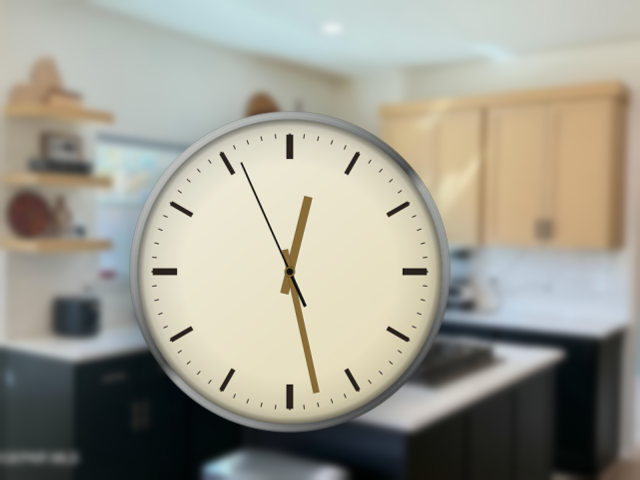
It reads h=12 m=27 s=56
